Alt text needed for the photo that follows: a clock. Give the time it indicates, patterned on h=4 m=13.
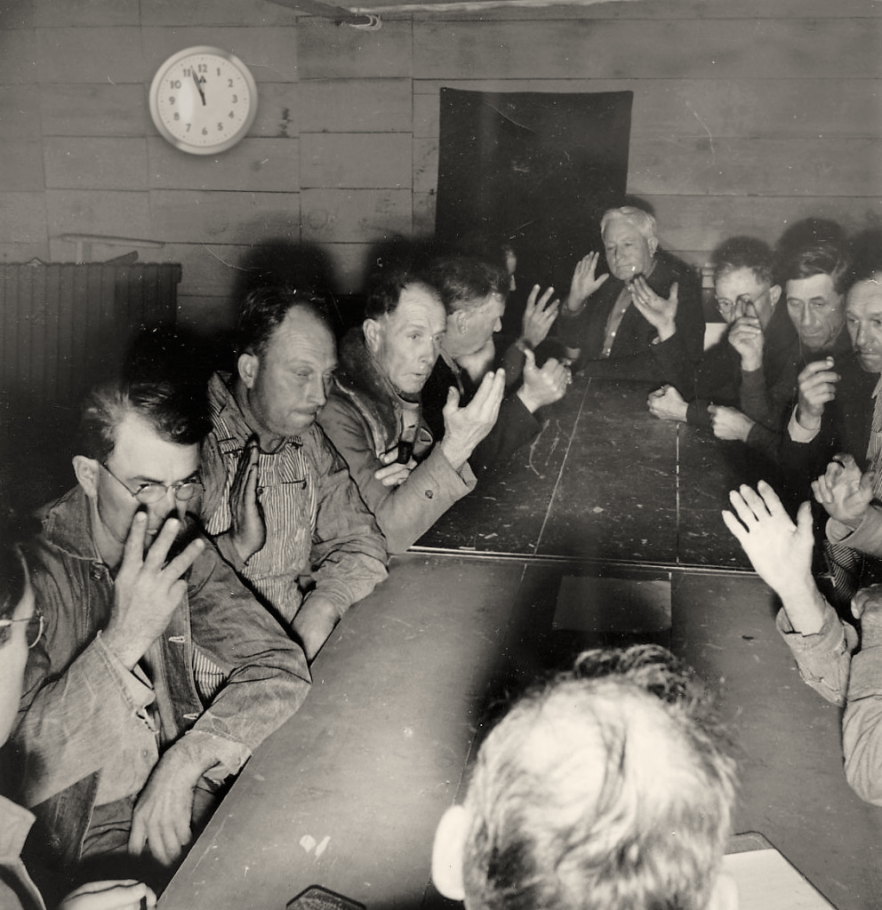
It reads h=11 m=57
